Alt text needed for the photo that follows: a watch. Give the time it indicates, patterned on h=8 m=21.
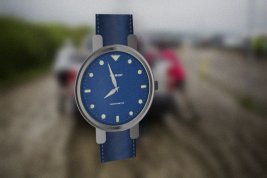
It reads h=7 m=57
